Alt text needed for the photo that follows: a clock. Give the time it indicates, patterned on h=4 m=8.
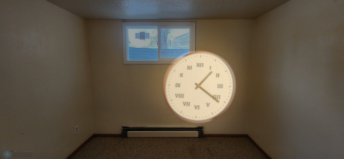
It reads h=1 m=21
